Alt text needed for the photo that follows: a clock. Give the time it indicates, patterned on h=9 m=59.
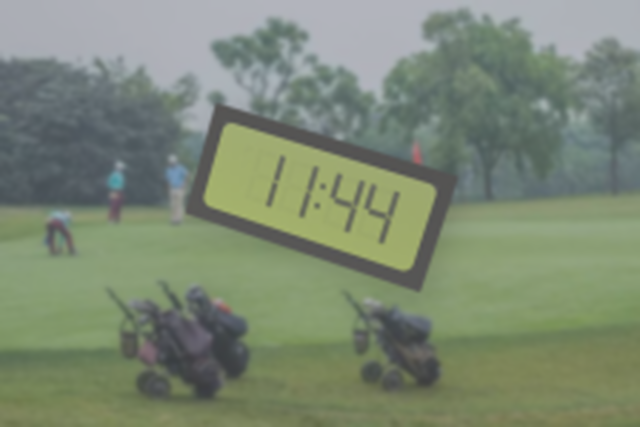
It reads h=11 m=44
